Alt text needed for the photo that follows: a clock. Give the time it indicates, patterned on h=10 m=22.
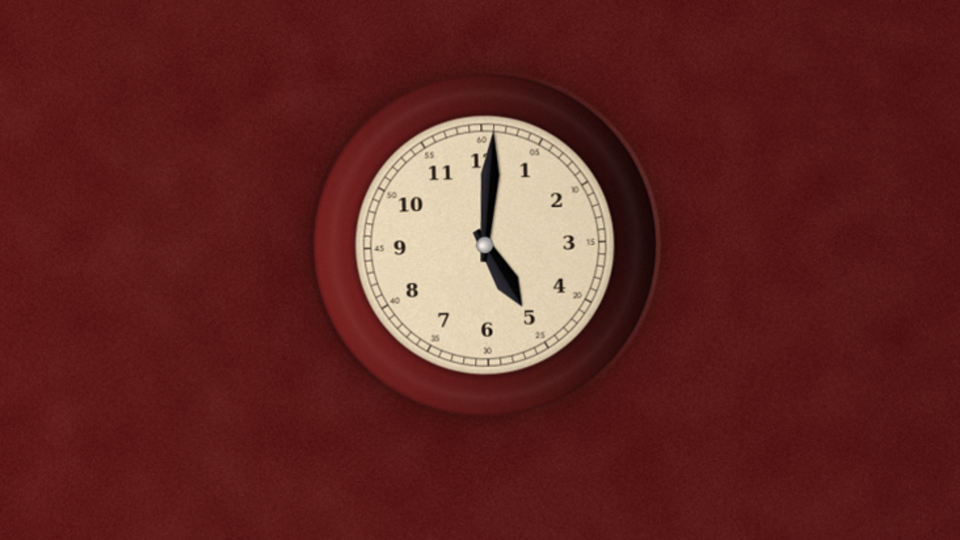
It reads h=5 m=1
